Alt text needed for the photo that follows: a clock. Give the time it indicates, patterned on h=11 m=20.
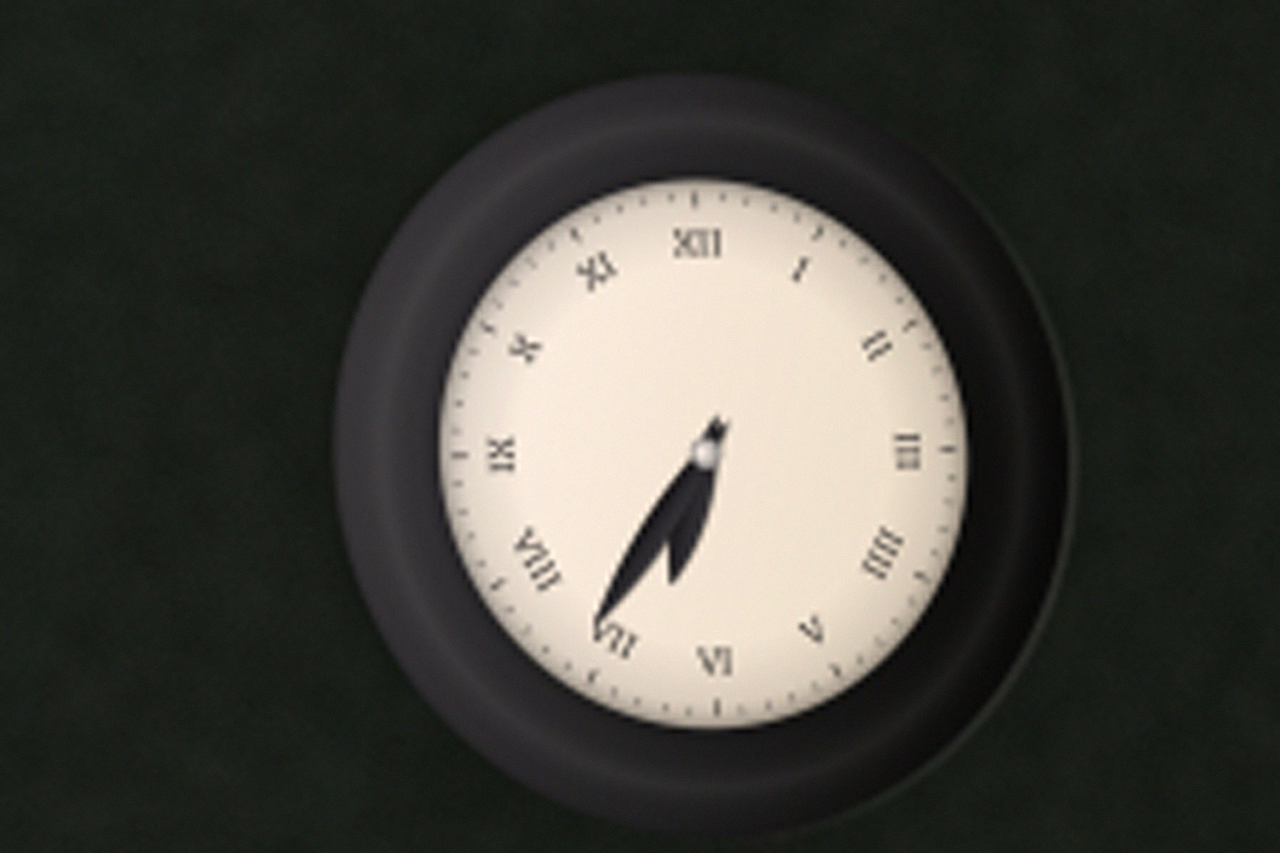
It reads h=6 m=36
